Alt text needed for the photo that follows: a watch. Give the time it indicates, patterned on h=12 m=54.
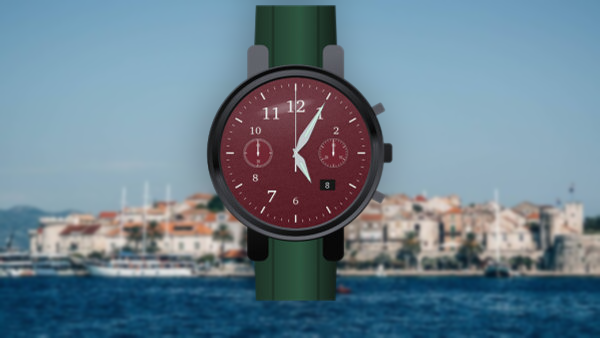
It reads h=5 m=5
